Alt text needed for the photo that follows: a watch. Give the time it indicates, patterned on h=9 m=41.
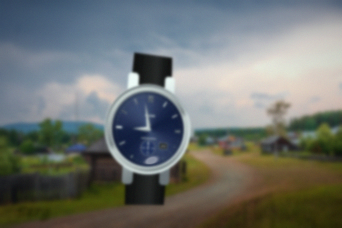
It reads h=8 m=58
